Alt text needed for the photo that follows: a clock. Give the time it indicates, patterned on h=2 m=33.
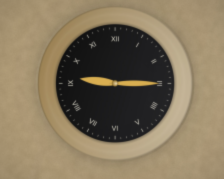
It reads h=9 m=15
